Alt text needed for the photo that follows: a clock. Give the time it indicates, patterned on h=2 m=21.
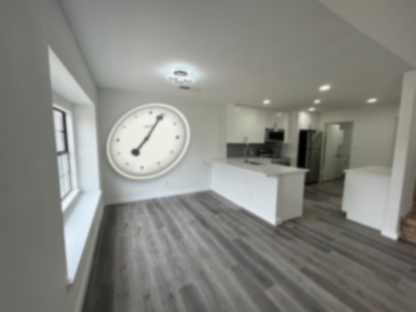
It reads h=7 m=4
